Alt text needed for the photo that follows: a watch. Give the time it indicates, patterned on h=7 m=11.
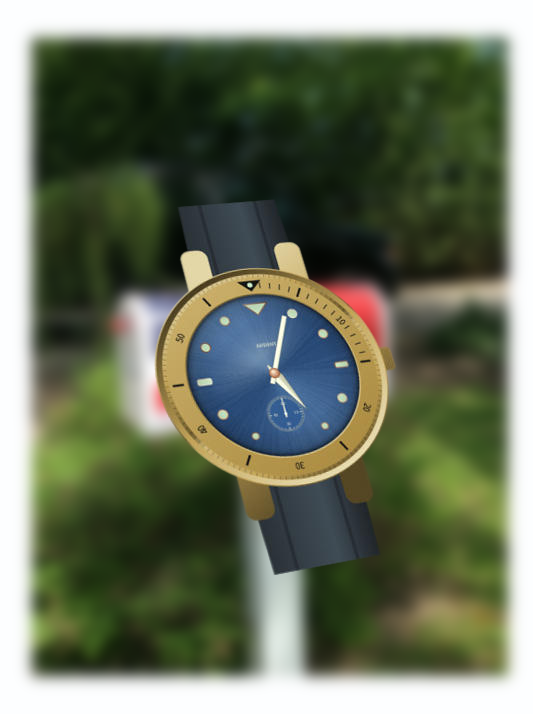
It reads h=5 m=4
